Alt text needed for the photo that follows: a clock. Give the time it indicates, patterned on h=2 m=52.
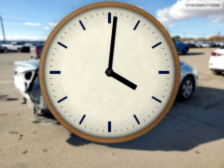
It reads h=4 m=1
